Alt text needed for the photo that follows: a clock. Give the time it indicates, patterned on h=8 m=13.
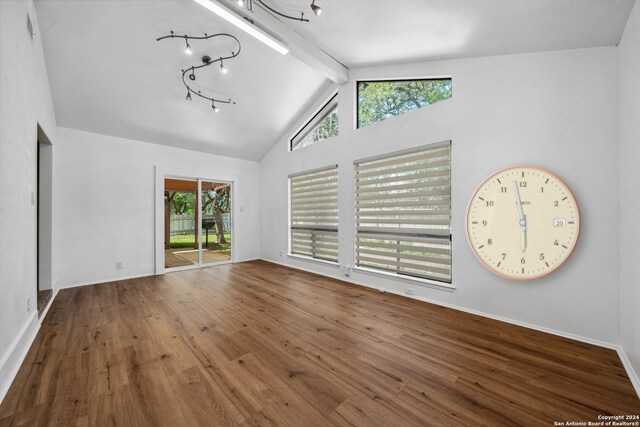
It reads h=5 m=58
